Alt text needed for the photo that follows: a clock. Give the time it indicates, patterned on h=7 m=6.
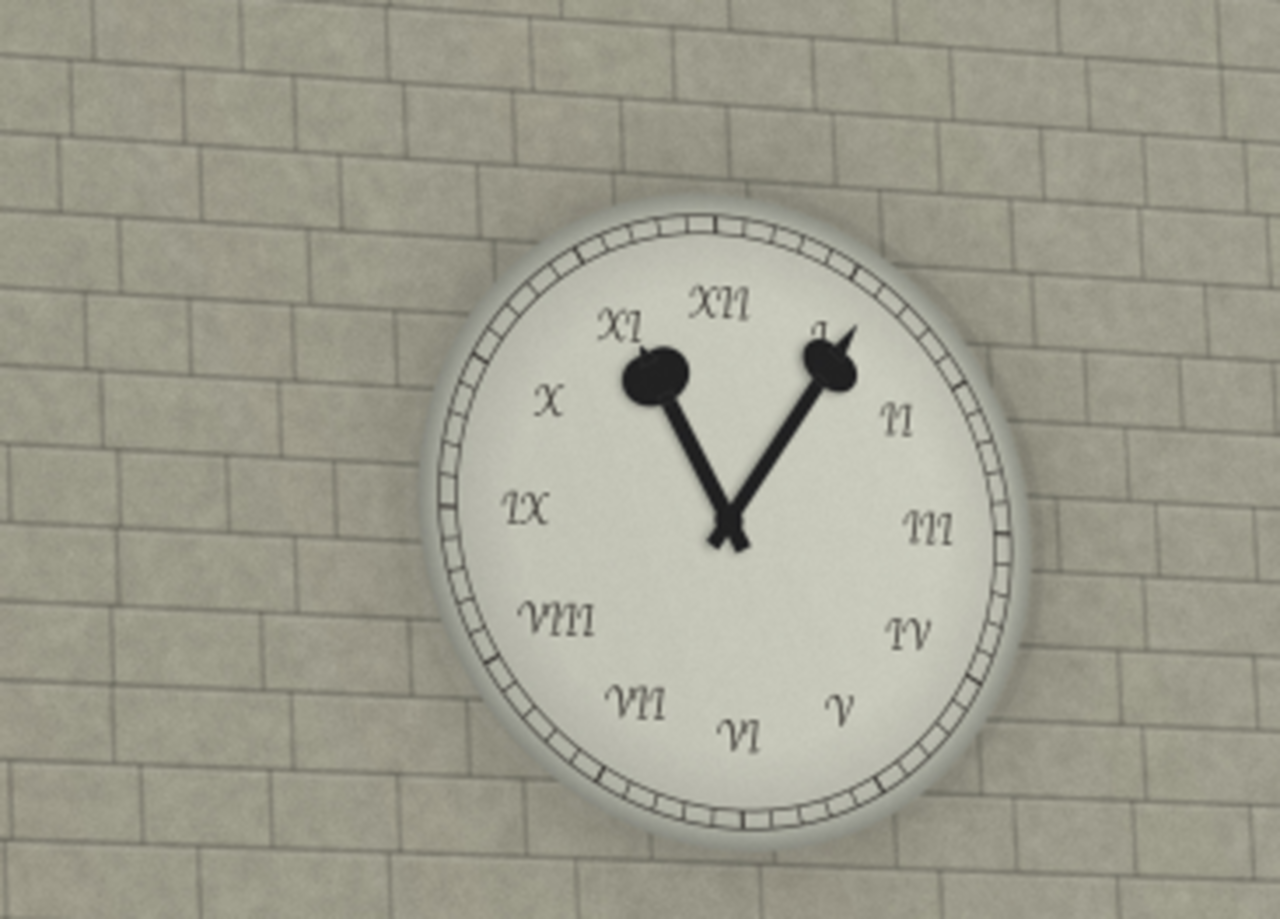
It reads h=11 m=6
